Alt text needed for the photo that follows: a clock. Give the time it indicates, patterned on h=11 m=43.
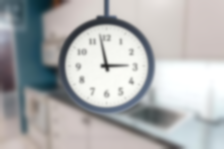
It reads h=2 m=58
